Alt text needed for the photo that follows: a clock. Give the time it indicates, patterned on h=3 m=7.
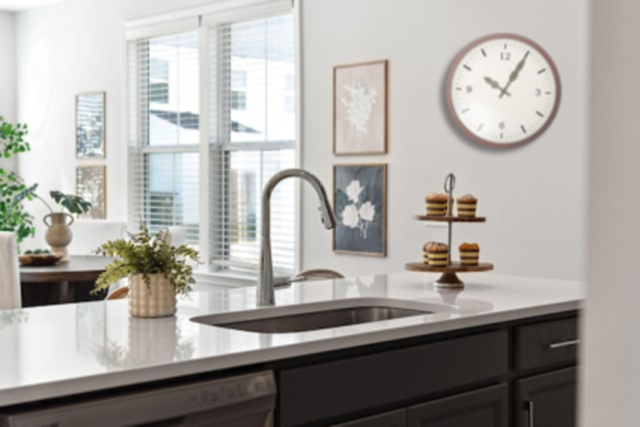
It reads h=10 m=5
